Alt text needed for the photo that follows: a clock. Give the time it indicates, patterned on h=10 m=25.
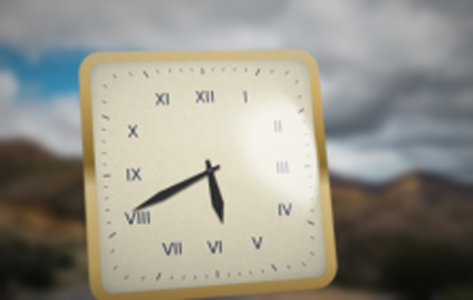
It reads h=5 m=41
